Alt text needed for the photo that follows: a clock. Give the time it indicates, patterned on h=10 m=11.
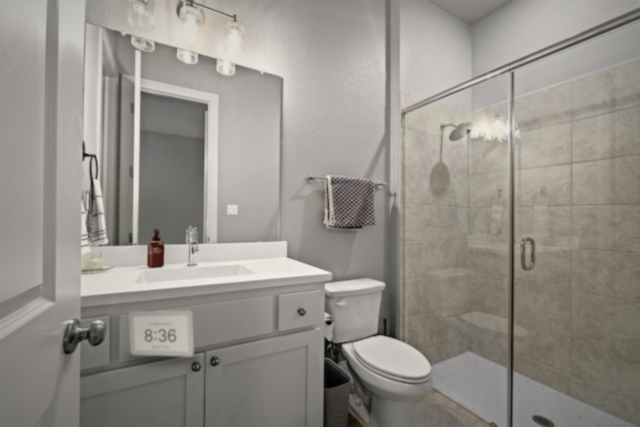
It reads h=8 m=36
